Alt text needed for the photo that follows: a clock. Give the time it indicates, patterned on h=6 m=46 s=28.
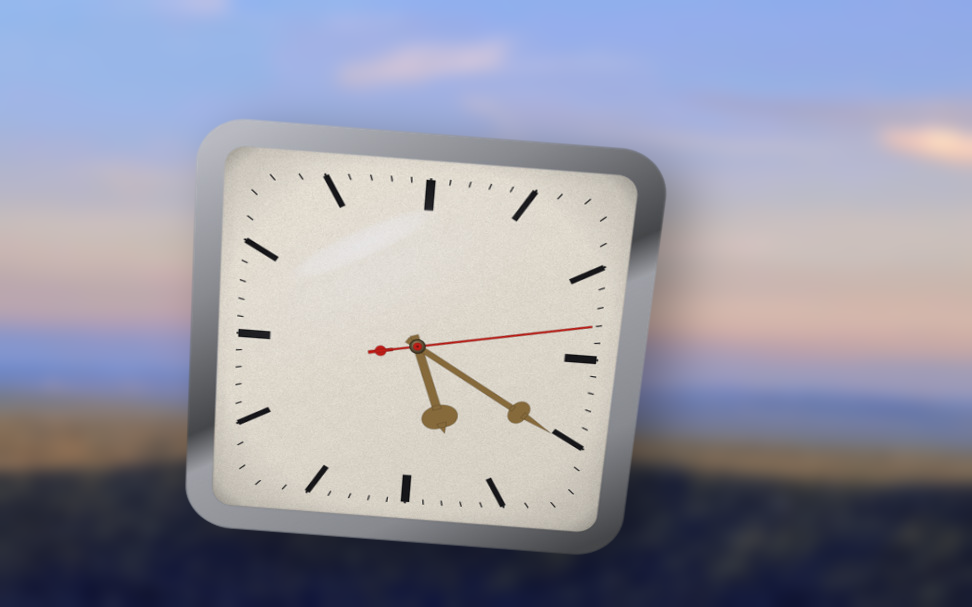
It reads h=5 m=20 s=13
